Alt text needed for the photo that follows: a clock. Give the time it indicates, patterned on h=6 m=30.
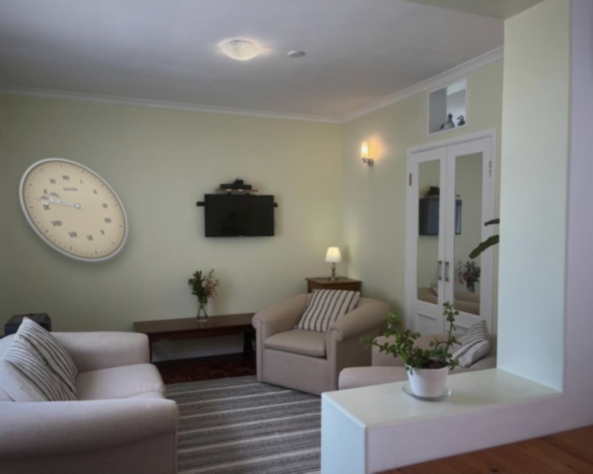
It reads h=9 m=47
